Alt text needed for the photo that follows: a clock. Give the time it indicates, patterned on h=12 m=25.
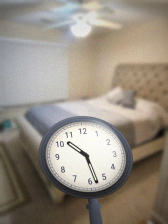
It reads h=10 m=28
